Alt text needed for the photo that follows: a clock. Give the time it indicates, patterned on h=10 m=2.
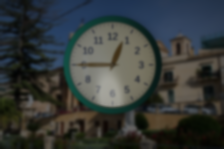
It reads h=12 m=45
